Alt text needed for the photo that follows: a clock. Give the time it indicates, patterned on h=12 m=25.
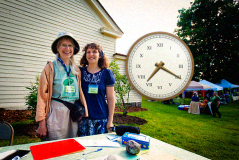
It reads h=7 m=20
